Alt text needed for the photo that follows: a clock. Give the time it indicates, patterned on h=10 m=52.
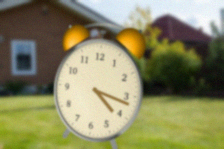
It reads h=4 m=17
